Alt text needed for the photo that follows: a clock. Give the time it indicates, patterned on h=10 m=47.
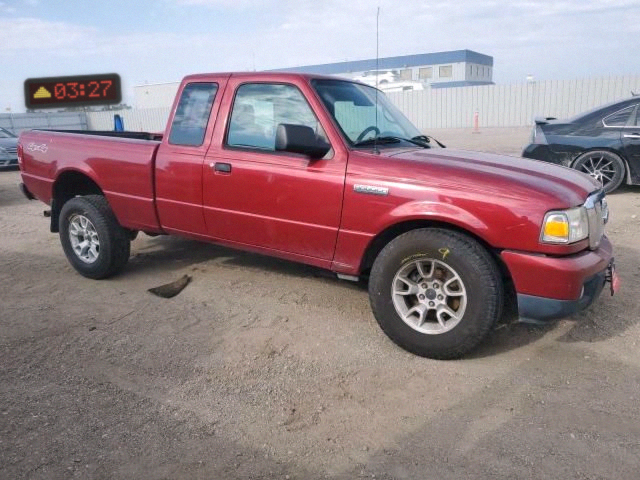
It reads h=3 m=27
